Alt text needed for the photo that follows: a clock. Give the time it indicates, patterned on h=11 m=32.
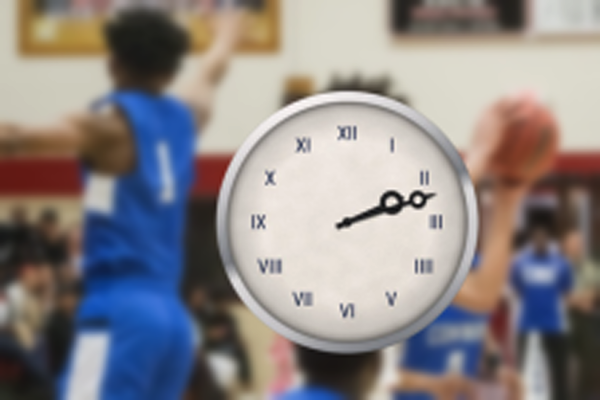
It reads h=2 m=12
